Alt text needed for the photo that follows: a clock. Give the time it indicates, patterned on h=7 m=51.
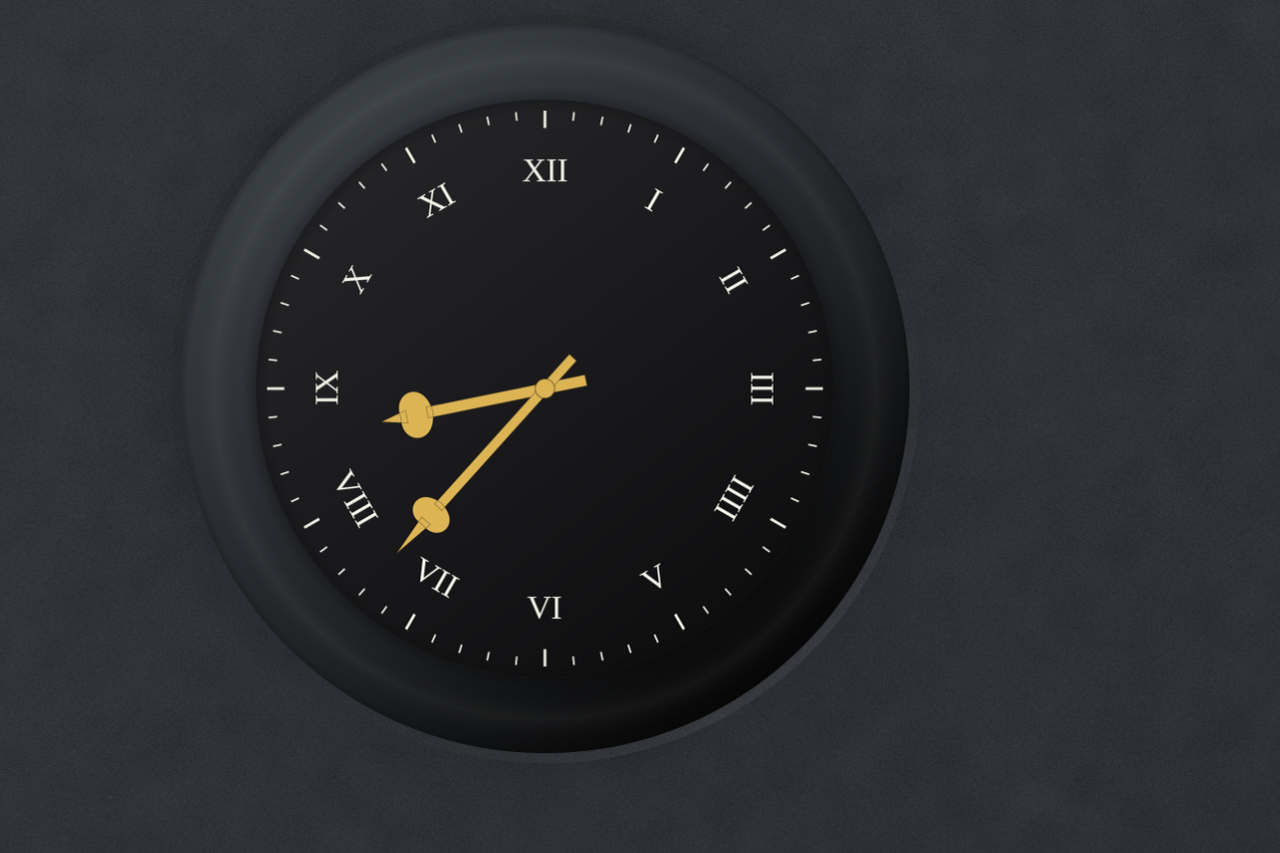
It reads h=8 m=37
